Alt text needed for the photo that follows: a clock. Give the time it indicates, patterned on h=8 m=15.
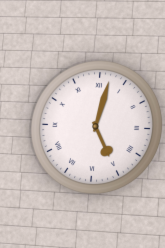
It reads h=5 m=2
